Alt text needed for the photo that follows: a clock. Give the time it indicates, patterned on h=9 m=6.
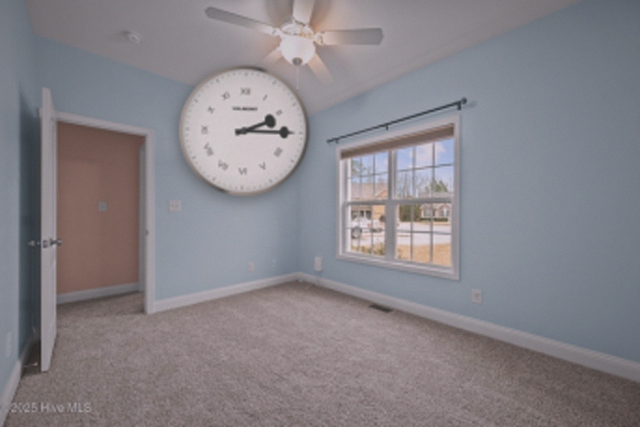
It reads h=2 m=15
